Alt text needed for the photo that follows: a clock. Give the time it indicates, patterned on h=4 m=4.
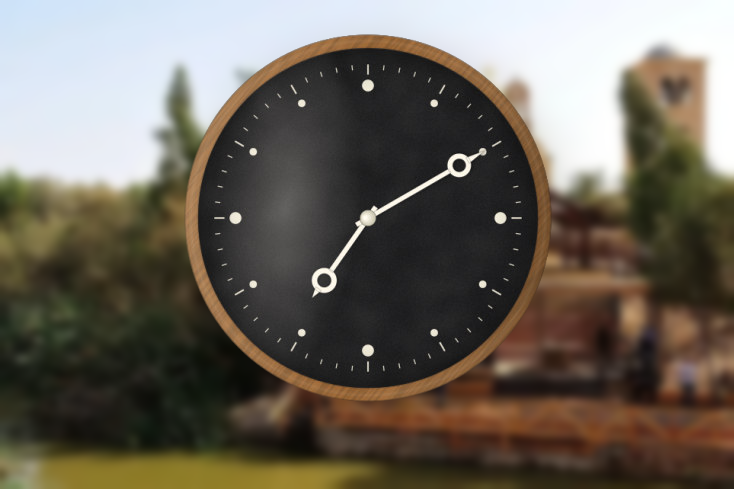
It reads h=7 m=10
